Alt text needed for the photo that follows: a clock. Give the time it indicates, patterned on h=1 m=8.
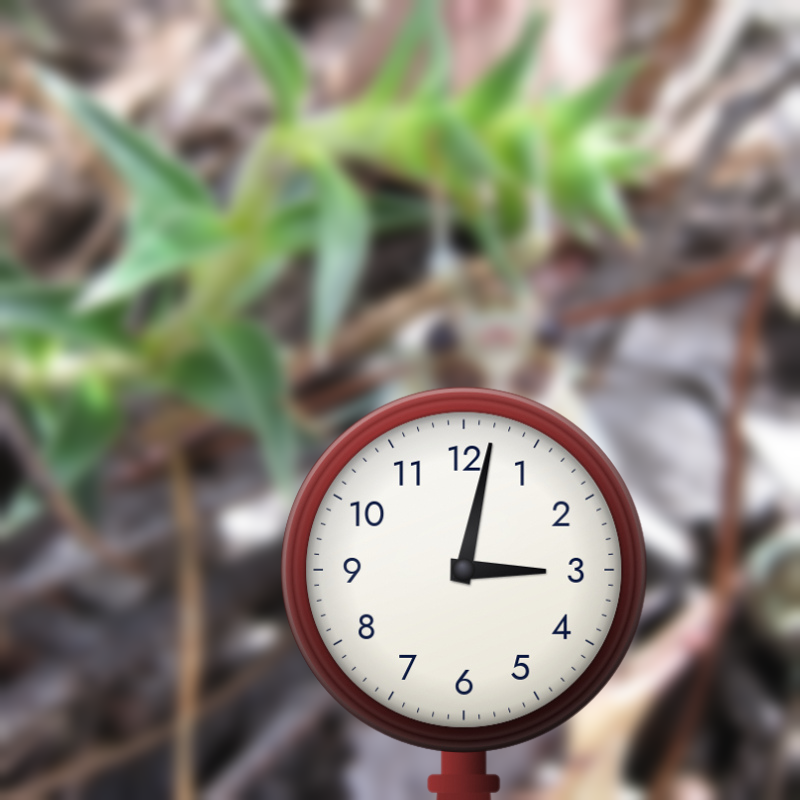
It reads h=3 m=2
